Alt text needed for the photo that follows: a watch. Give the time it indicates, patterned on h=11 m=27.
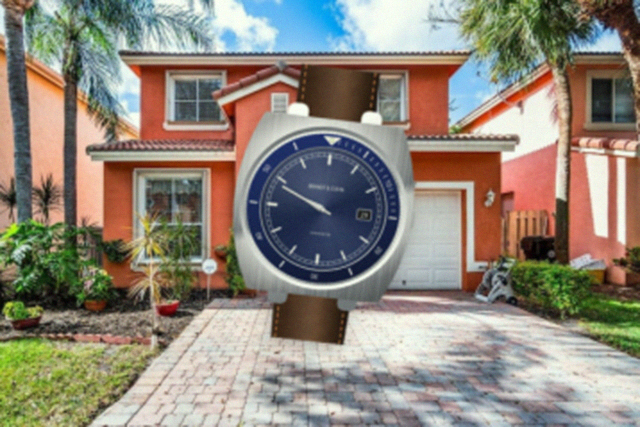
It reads h=9 m=49
